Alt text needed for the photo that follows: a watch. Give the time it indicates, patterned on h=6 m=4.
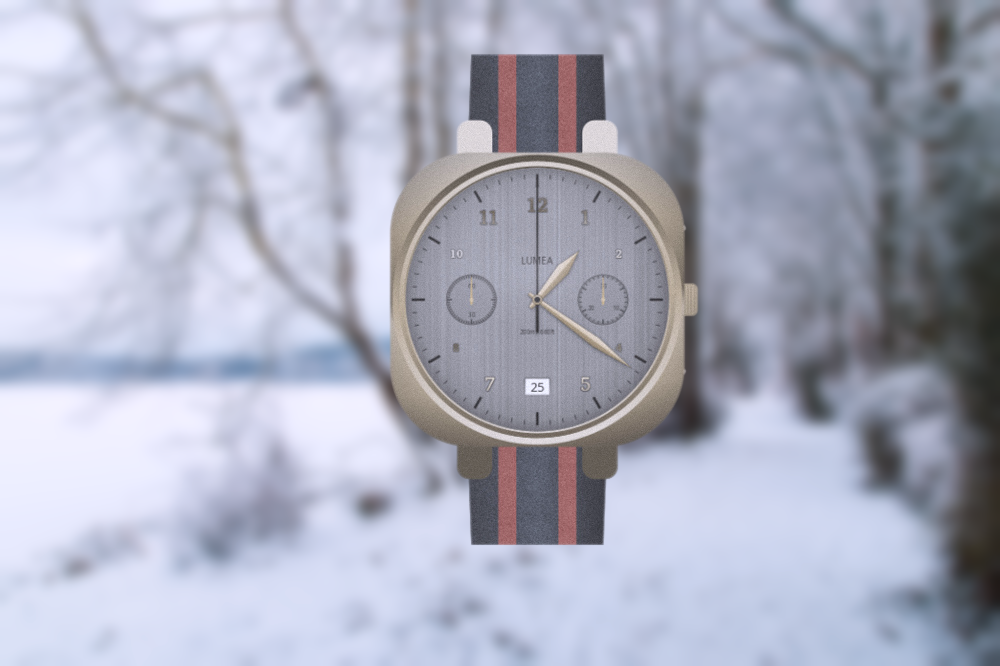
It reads h=1 m=21
